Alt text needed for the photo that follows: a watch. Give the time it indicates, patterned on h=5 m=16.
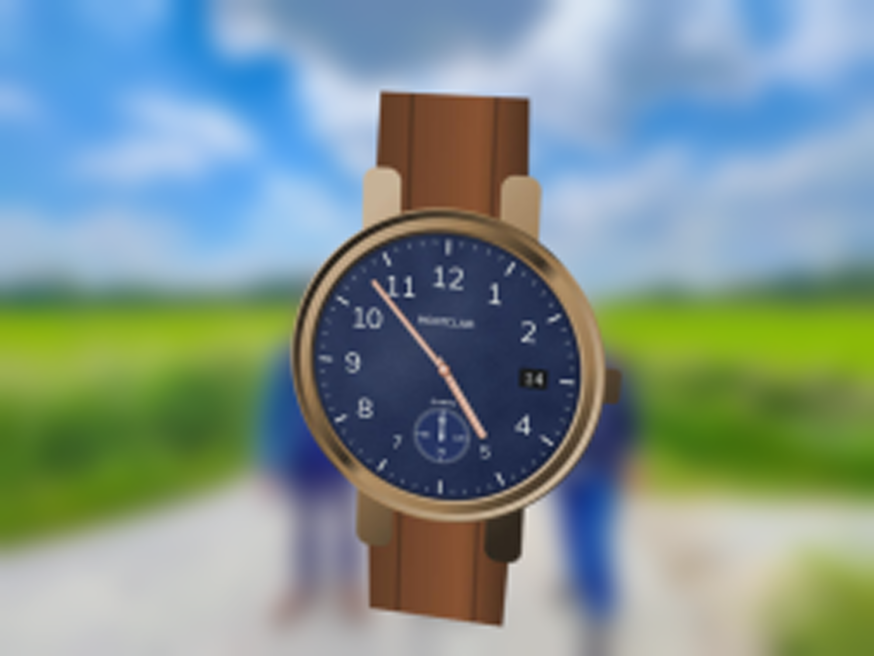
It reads h=4 m=53
